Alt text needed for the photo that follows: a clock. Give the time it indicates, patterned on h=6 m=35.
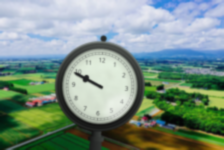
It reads h=9 m=49
